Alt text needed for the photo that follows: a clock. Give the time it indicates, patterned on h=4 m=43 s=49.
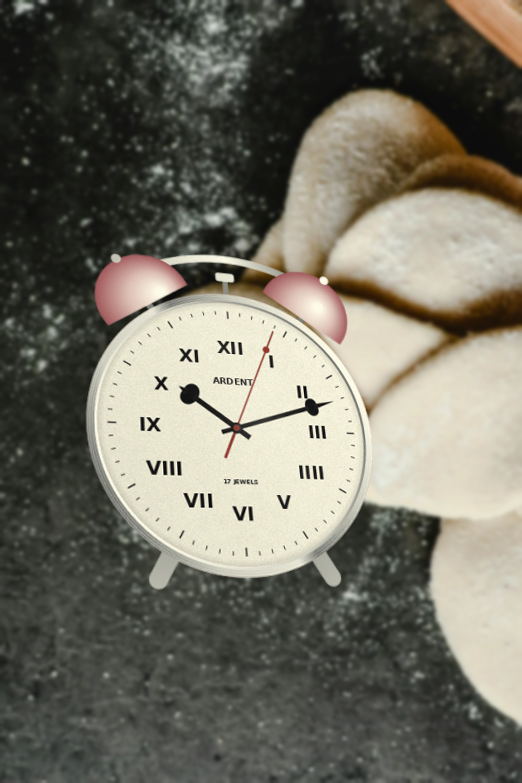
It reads h=10 m=12 s=4
